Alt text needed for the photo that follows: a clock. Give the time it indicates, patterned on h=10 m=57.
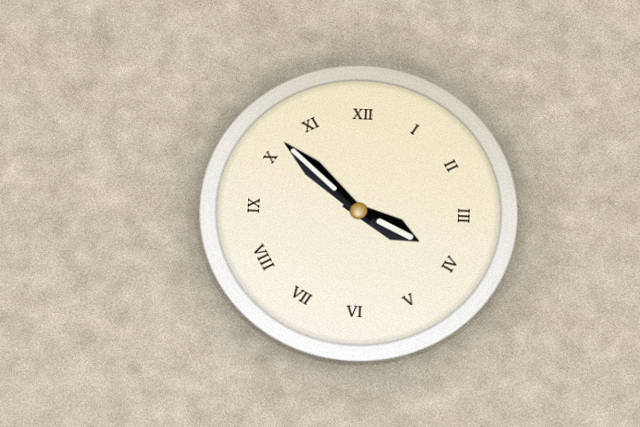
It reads h=3 m=52
